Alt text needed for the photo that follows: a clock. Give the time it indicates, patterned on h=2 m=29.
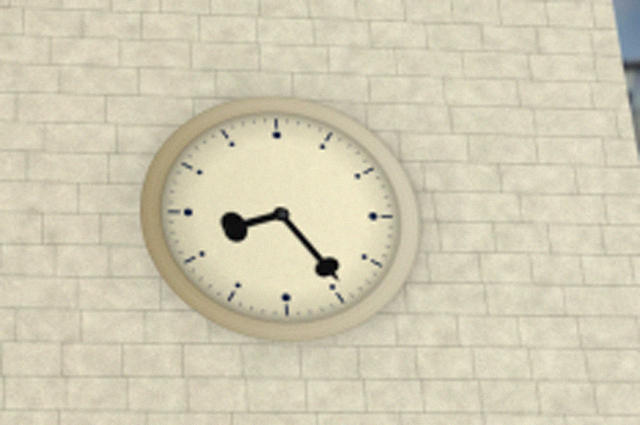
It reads h=8 m=24
